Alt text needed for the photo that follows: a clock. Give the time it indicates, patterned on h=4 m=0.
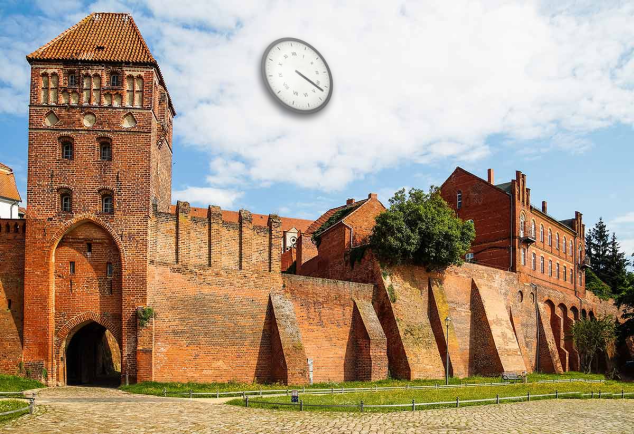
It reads h=4 m=22
